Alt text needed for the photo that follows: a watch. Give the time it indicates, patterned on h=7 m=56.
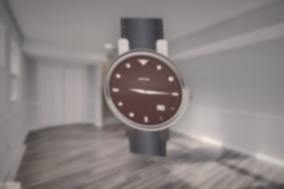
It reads h=9 m=15
